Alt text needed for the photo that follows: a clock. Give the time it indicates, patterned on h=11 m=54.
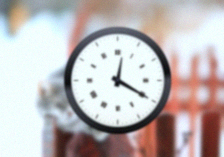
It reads h=12 m=20
